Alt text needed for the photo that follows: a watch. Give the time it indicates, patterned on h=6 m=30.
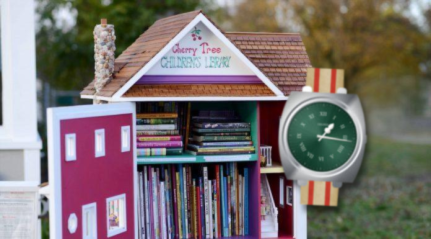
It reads h=1 m=16
